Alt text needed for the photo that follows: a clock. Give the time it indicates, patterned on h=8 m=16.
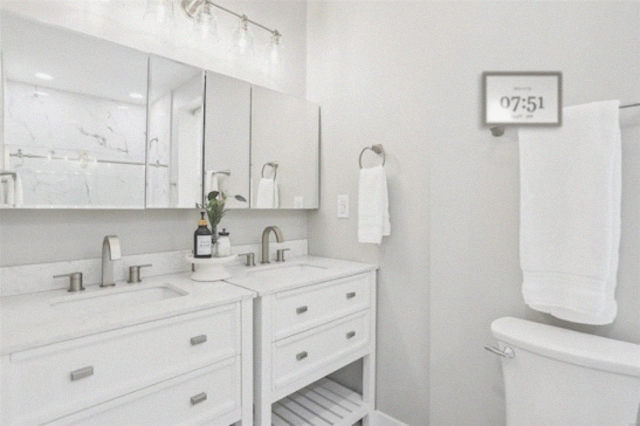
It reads h=7 m=51
